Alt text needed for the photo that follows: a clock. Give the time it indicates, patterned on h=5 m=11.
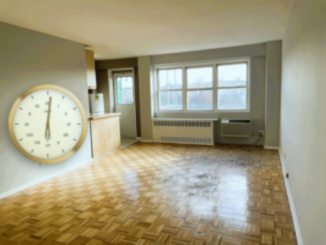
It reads h=6 m=1
